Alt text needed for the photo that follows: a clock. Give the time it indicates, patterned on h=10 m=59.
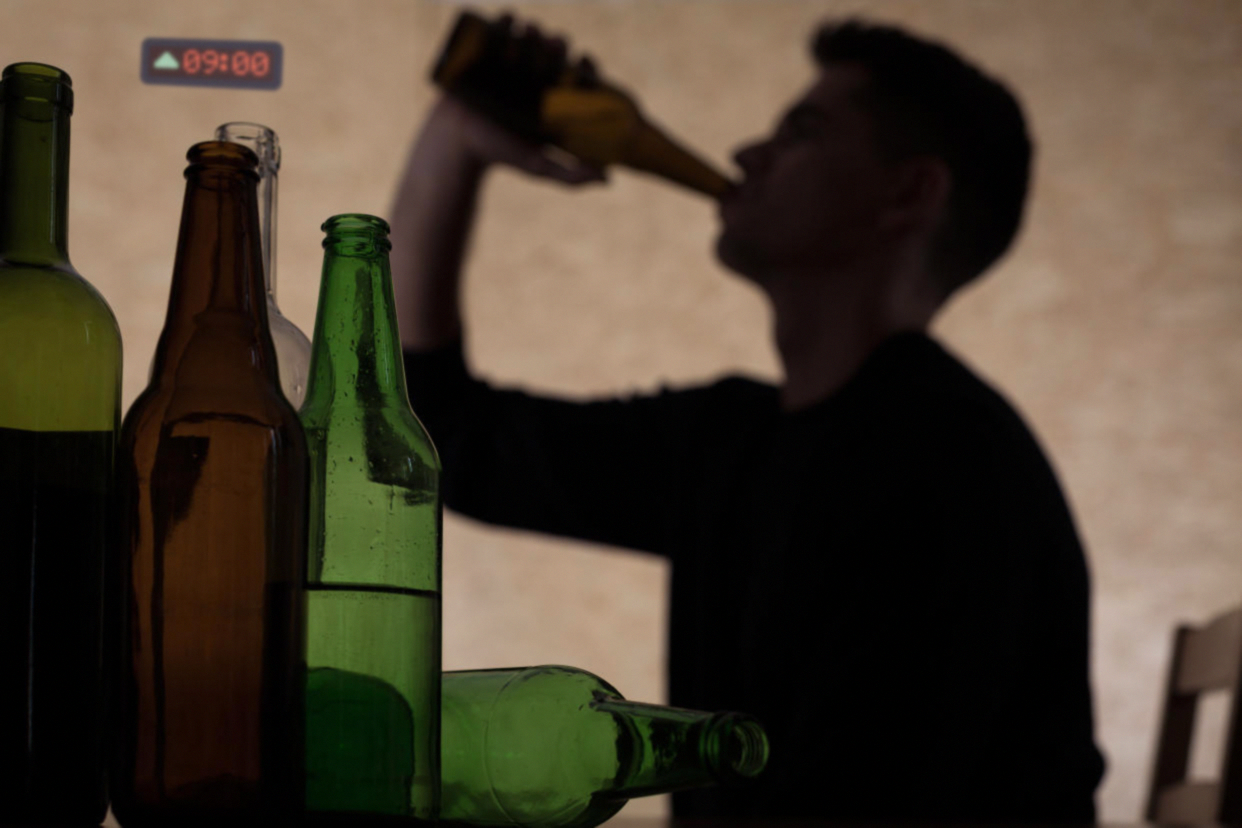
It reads h=9 m=0
